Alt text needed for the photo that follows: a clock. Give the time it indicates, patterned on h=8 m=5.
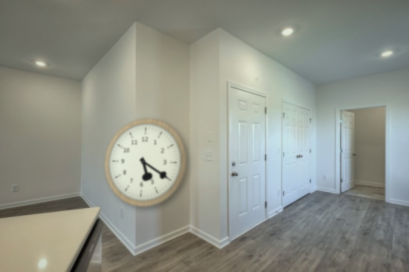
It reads h=5 m=20
